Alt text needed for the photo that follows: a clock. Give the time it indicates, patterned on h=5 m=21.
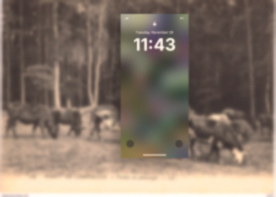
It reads h=11 m=43
